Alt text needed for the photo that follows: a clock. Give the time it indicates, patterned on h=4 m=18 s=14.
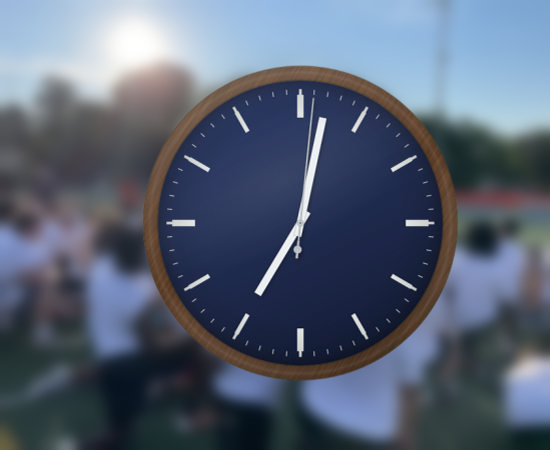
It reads h=7 m=2 s=1
